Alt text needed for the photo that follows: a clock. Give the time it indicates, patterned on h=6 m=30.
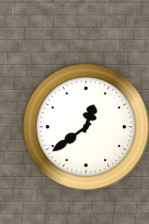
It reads h=12 m=39
